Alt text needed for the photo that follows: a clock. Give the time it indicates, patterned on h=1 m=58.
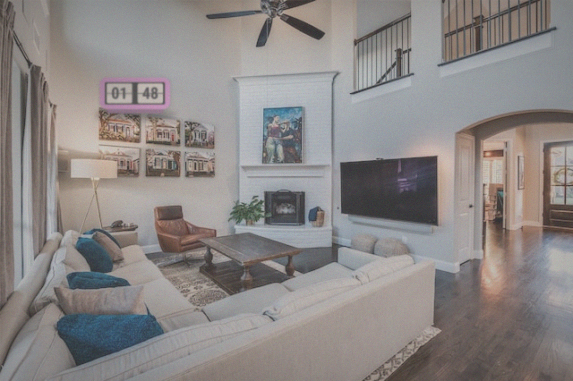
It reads h=1 m=48
